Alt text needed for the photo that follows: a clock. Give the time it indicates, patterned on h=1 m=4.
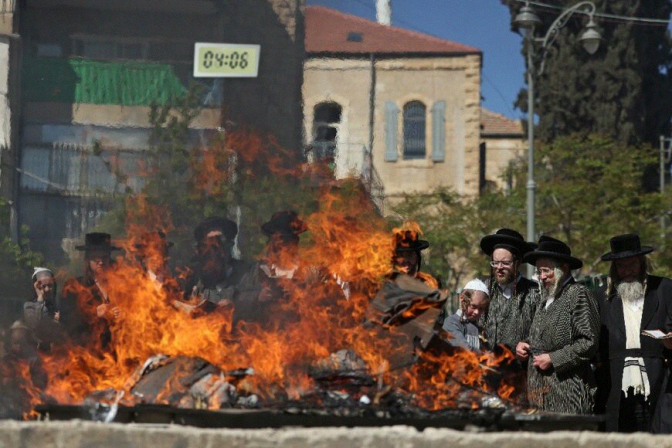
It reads h=4 m=6
